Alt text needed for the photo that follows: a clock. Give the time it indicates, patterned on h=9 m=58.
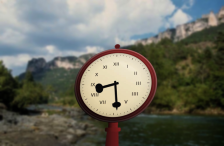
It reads h=8 m=29
